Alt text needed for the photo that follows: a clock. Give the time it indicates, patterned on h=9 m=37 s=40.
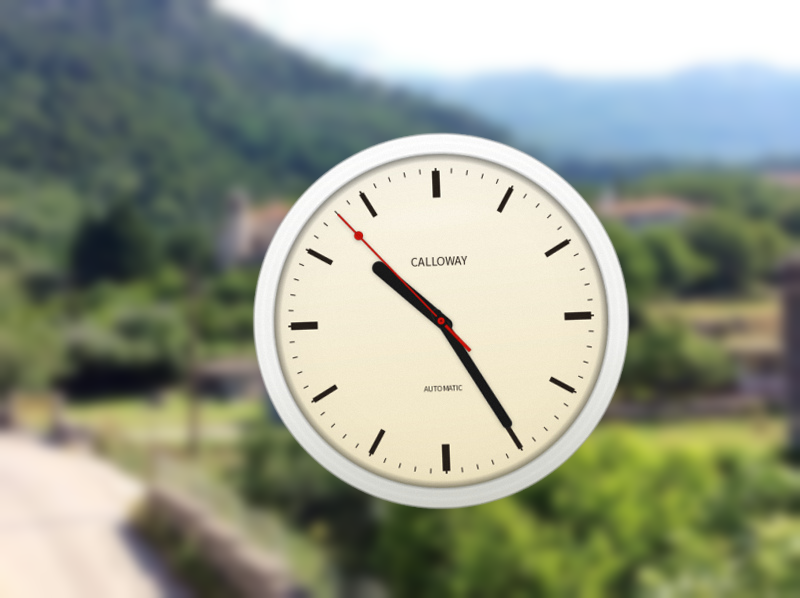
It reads h=10 m=24 s=53
